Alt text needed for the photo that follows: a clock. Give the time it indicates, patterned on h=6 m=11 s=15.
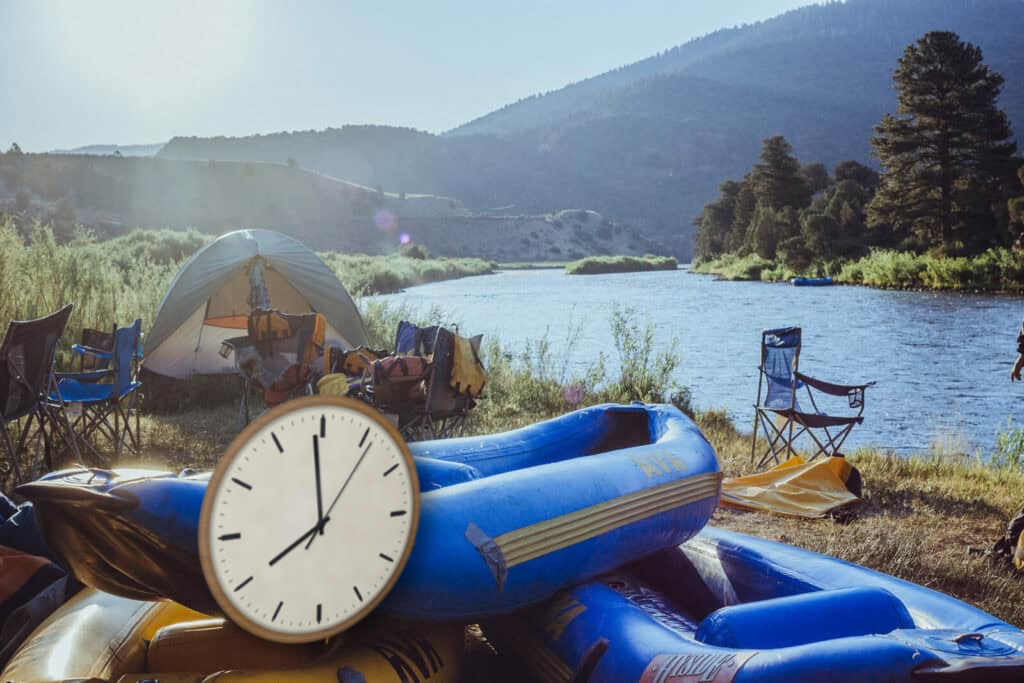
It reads h=7 m=59 s=6
